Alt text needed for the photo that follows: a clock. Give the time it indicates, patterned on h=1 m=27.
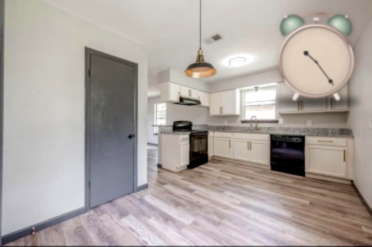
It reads h=10 m=24
